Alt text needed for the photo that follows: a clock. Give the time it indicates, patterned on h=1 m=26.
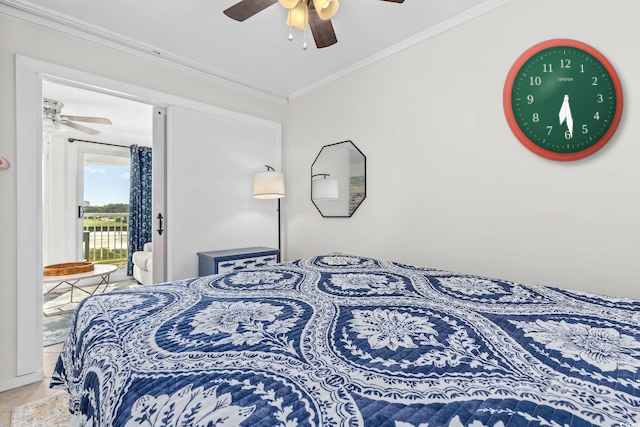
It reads h=6 m=29
